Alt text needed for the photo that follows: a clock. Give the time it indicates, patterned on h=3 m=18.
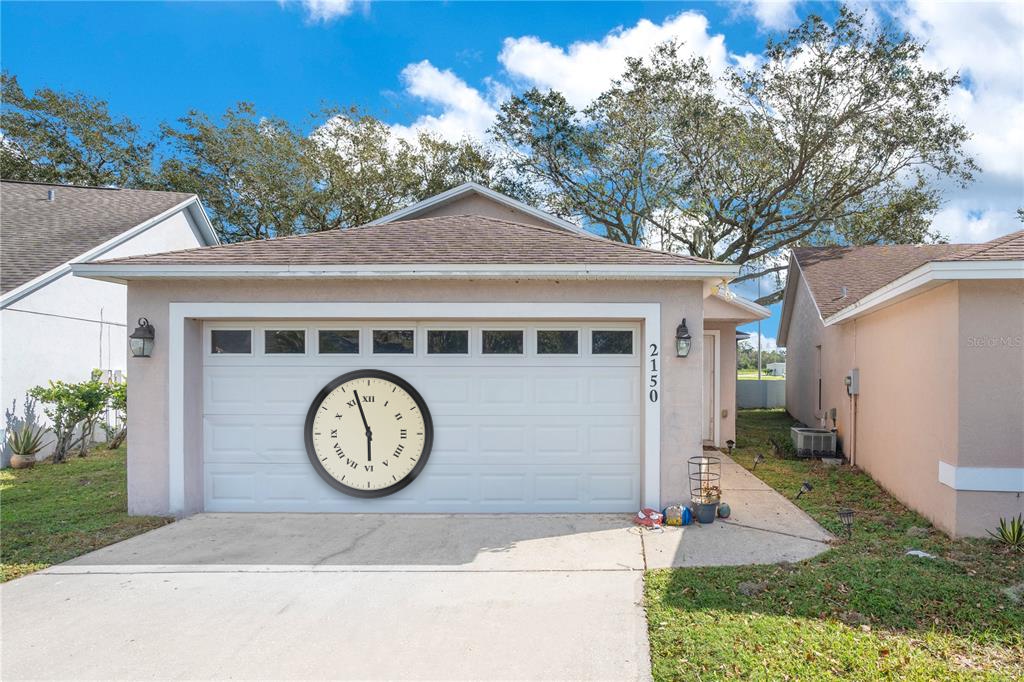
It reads h=5 m=57
